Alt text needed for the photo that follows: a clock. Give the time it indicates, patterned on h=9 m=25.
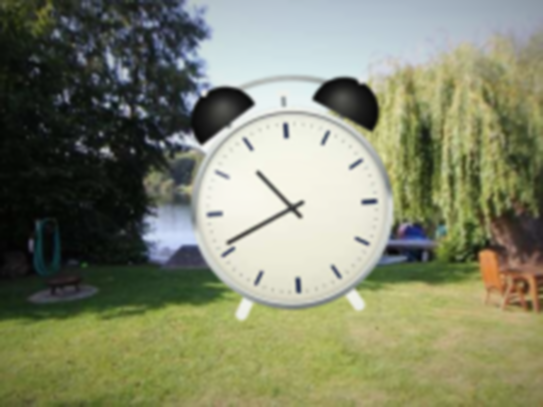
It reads h=10 m=41
